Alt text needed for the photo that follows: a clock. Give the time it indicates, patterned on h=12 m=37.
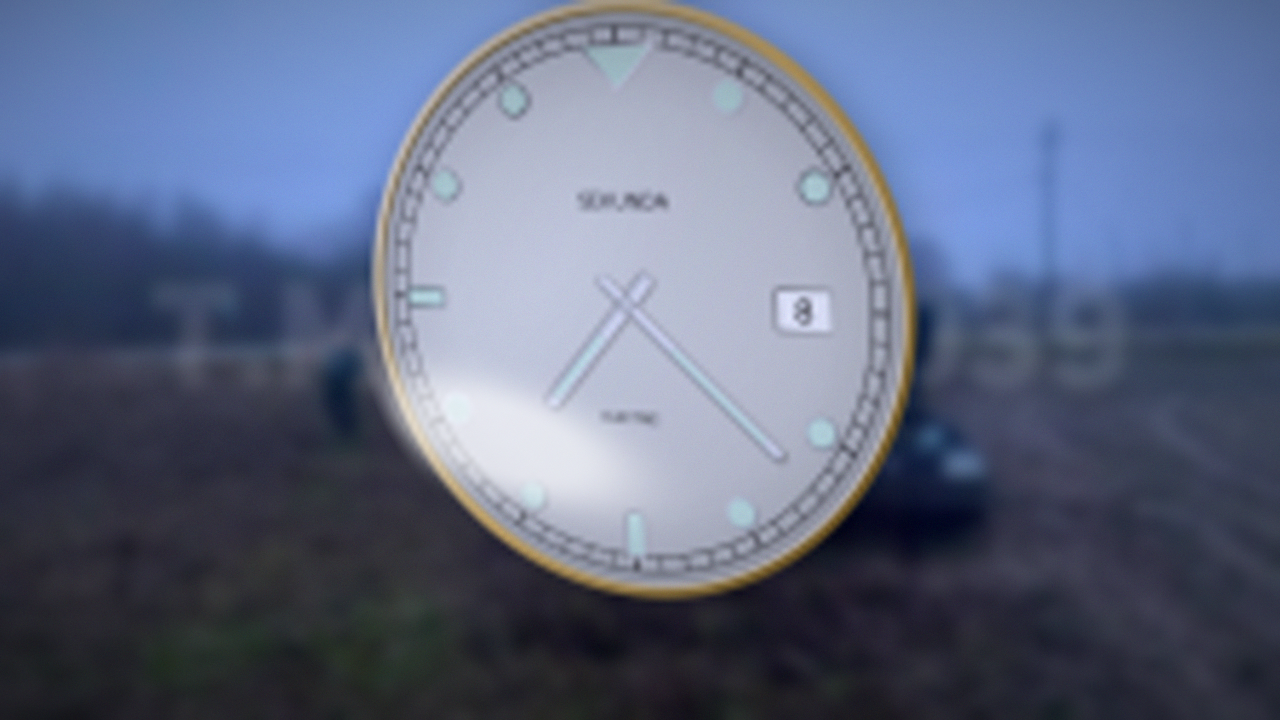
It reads h=7 m=22
